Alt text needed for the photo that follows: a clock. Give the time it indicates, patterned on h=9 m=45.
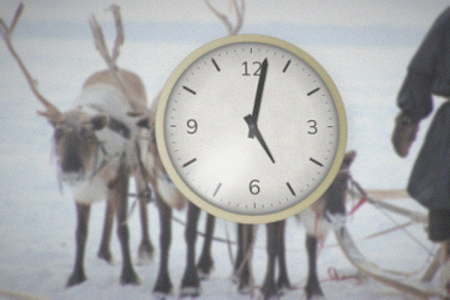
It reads h=5 m=2
